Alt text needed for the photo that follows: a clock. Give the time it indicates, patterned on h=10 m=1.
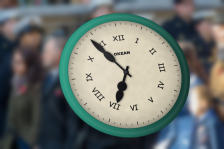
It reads h=6 m=54
